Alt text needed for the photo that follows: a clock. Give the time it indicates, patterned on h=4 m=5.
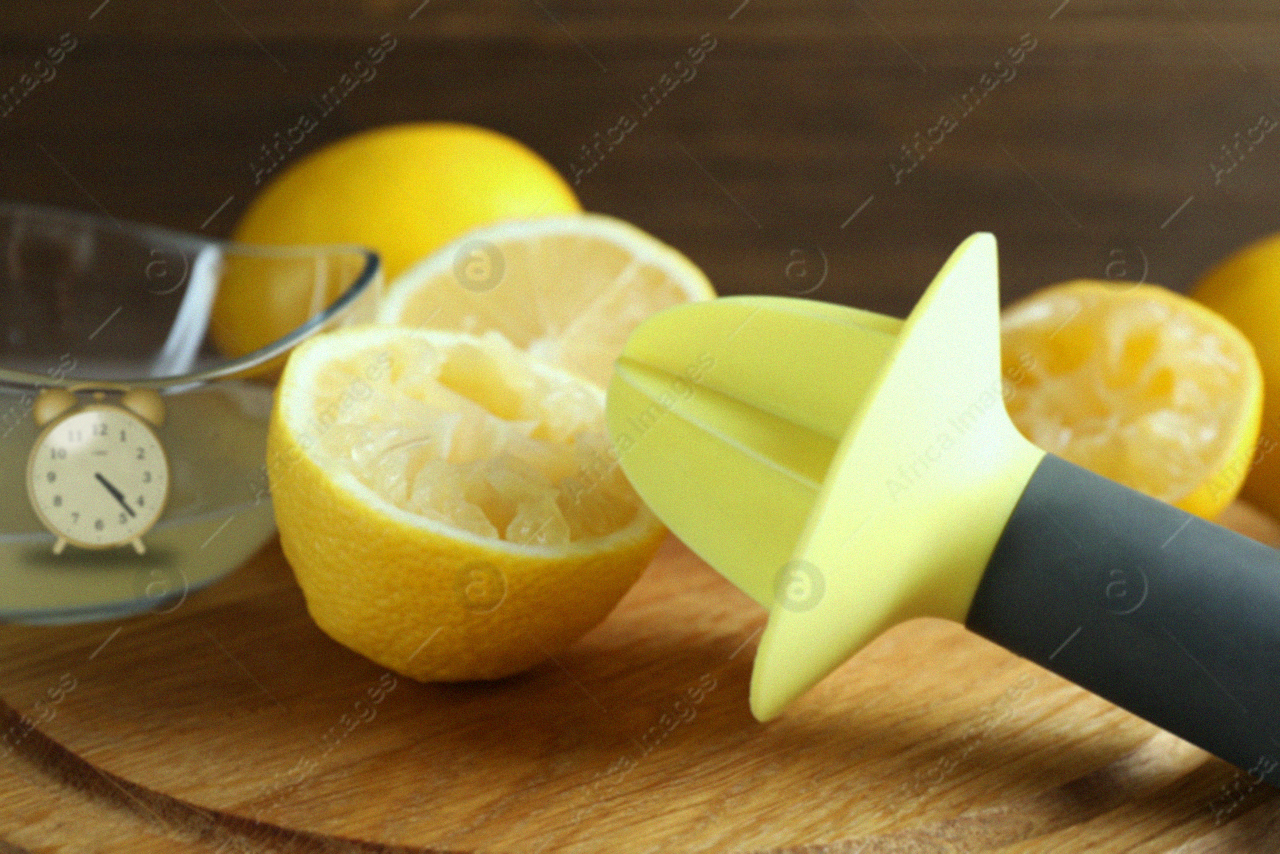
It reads h=4 m=23
